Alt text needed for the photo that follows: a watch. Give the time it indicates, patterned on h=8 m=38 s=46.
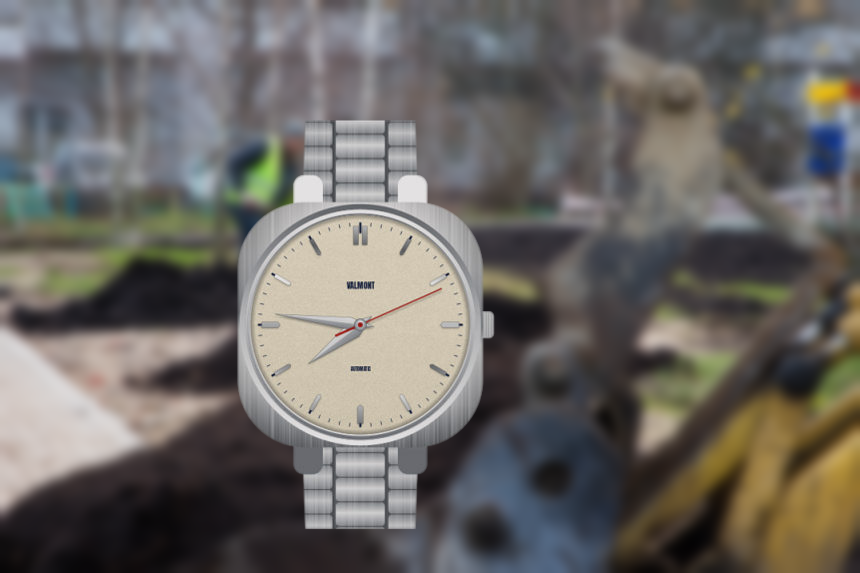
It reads h=7 m=46 s=11
